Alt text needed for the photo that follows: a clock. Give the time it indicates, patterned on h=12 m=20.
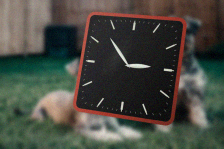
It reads h=2 m=53
